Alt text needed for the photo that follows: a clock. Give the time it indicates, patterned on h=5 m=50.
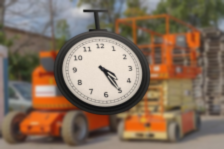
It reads h=4 m=25
